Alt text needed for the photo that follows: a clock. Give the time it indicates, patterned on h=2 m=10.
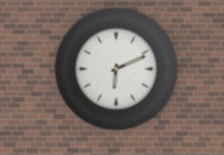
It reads h=6 m=11
